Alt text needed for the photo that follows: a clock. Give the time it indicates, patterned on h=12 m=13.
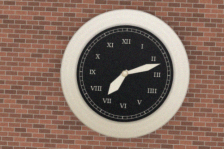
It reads h=7 m=12
